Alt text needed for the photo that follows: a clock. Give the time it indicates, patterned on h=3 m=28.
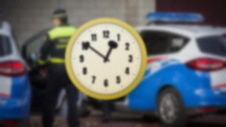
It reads h=12 m=51
